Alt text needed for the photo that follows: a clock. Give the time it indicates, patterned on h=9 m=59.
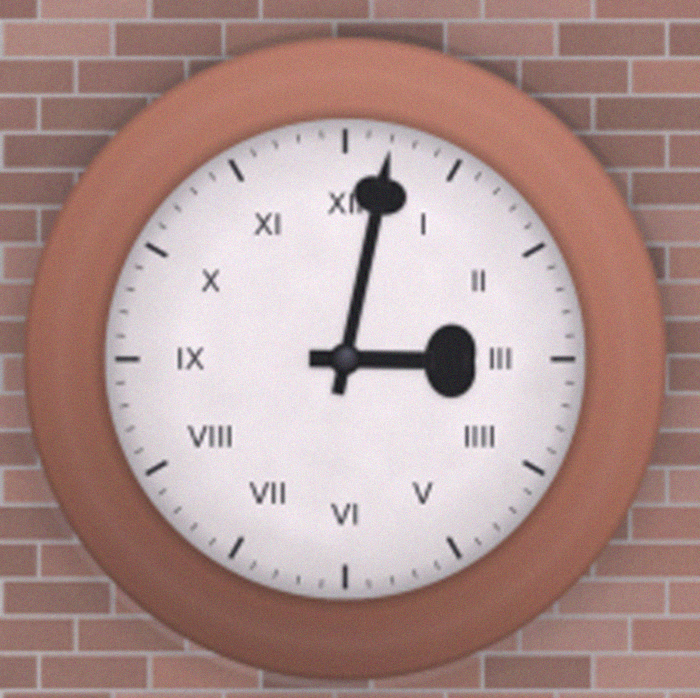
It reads h=3 m=2
